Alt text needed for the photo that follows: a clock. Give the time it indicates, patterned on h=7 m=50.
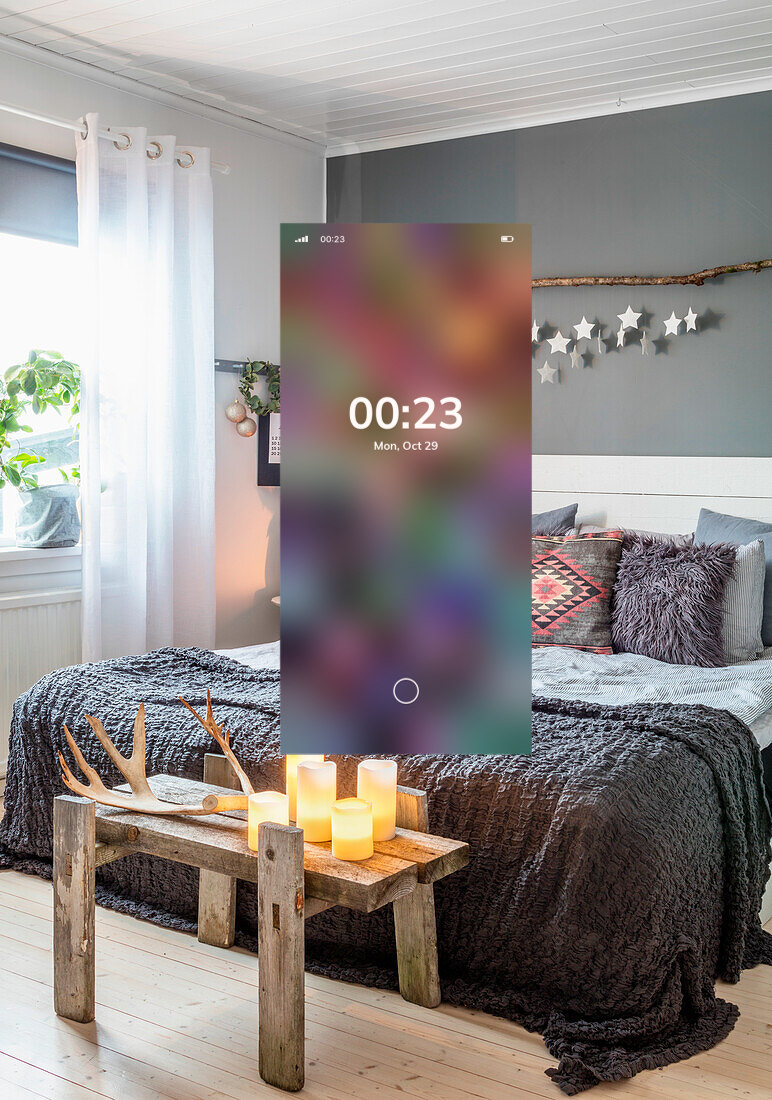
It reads h=0 m=23
